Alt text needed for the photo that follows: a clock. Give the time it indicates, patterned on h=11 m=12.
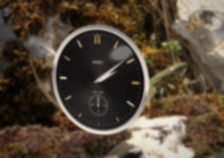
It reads h=2 m=9
